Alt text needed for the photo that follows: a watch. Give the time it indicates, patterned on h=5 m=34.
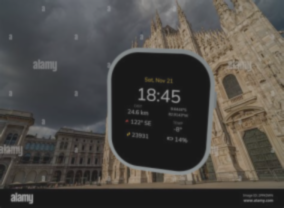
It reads h=18 m=45
